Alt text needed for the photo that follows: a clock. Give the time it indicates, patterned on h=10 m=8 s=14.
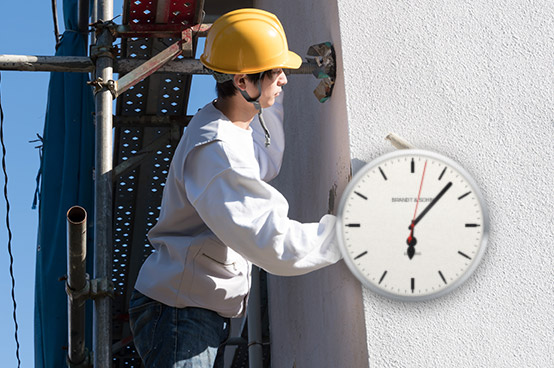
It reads h=6 m=7 s=2
